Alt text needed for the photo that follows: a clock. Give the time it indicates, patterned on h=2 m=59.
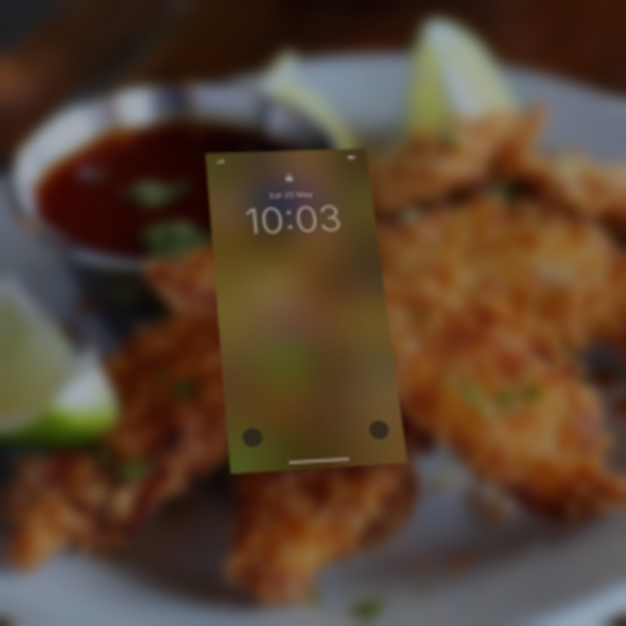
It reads h=10 m=3
